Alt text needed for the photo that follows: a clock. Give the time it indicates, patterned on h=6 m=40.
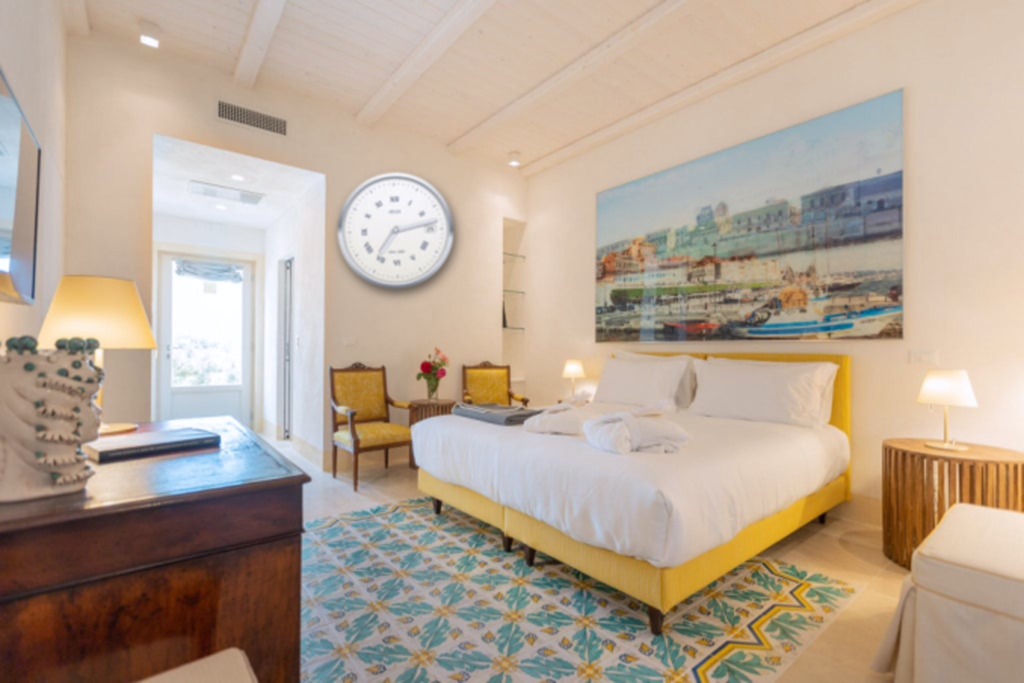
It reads h=7 m=13
